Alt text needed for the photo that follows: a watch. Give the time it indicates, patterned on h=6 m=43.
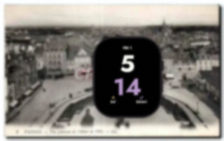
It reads h=5 m=14
